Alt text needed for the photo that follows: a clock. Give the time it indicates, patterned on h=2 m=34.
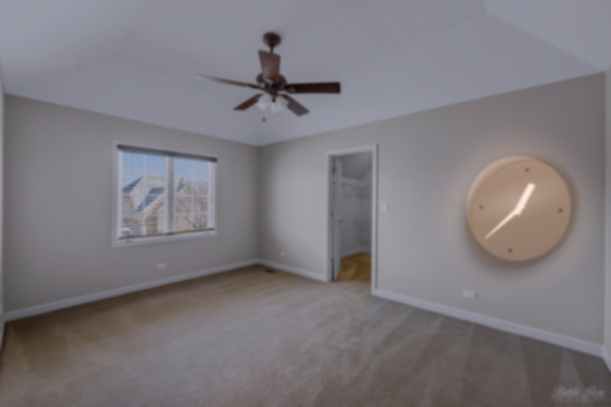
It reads h=12 m=37
